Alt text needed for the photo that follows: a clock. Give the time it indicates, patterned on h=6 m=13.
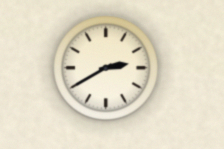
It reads h=2 m=40
